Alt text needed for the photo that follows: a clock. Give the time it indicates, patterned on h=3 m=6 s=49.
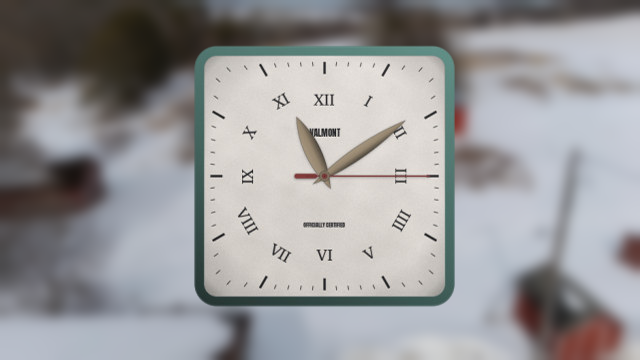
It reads h=11 m=9 s=15
